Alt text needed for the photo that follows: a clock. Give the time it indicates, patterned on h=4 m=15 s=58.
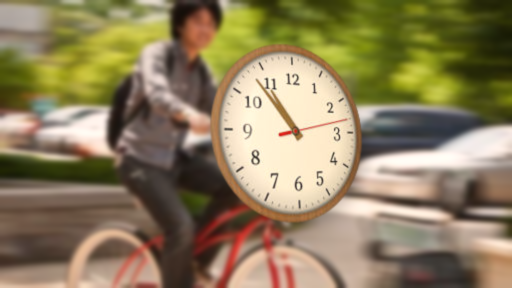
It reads h=10 m=53 s=13
